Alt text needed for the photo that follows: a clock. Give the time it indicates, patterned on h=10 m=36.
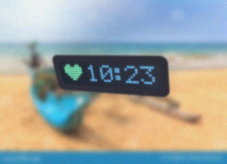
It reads h=10 m=23
